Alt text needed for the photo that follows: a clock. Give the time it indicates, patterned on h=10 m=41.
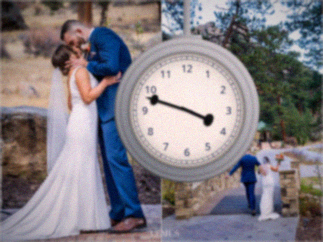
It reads h=3 m=48
